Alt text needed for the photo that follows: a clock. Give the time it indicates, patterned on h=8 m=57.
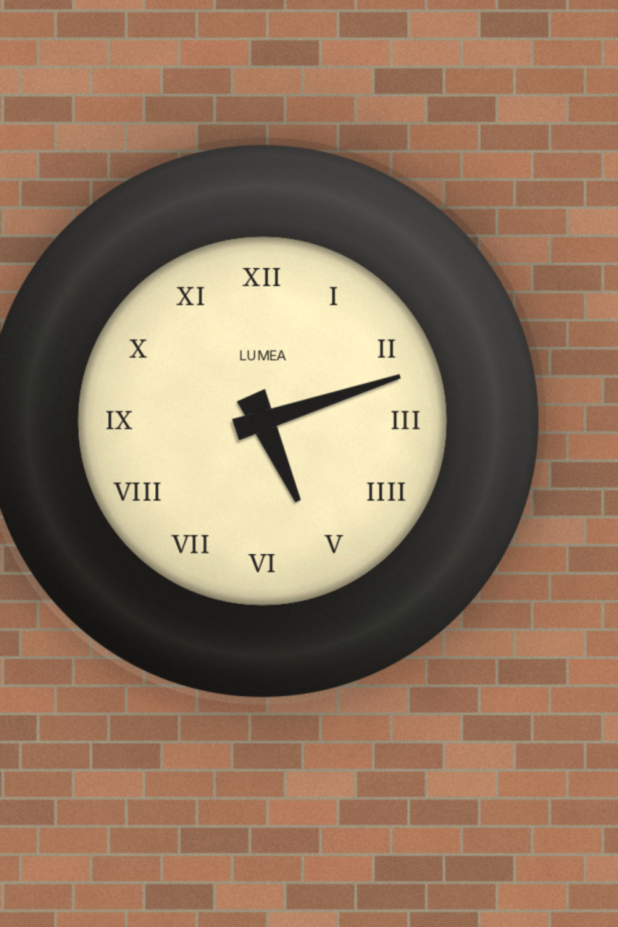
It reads h=5 m=12
